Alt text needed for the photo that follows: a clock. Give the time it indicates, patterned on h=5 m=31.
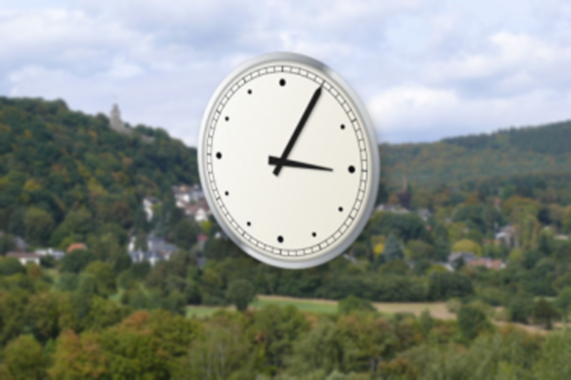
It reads h=3 m=5
